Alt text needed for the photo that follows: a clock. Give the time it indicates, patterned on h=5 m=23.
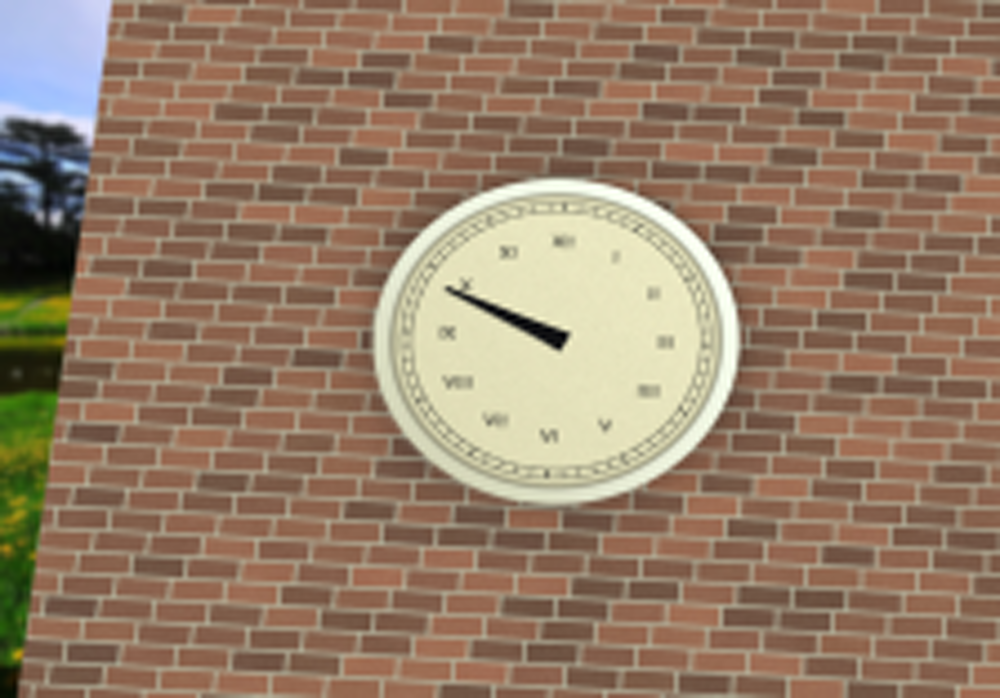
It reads h=9 m=49
